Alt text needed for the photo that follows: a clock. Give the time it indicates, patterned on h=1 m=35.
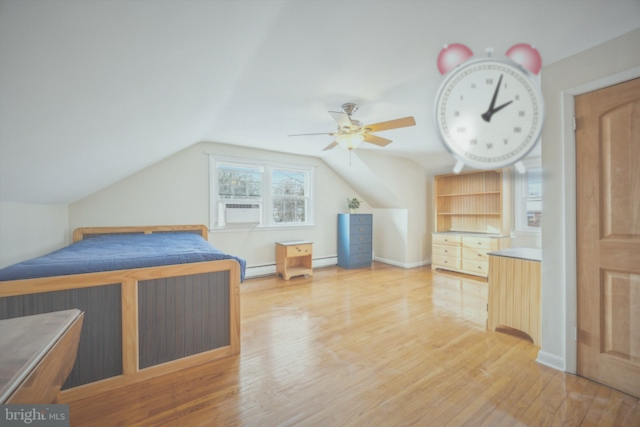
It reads h=2 m=3
